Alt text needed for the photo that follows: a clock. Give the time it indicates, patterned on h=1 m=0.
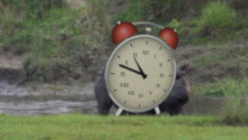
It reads h=10 m=48
